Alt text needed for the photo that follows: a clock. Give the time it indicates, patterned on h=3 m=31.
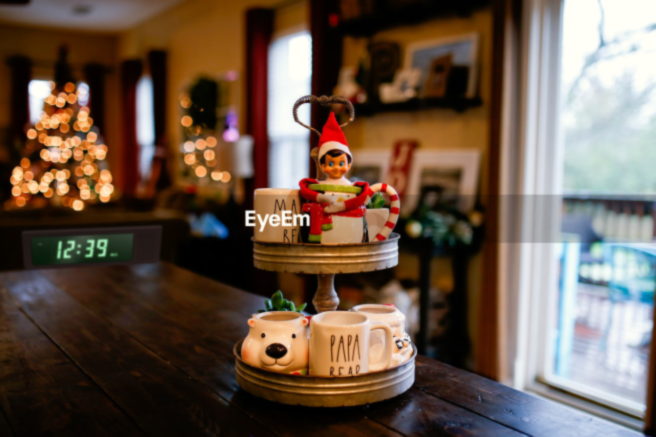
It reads h=12 m=39
